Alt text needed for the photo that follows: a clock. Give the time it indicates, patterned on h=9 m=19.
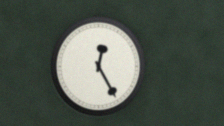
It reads h=12 m=25
